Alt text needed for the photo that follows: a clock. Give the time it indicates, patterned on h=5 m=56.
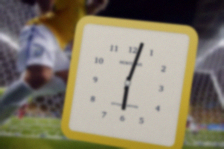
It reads h=6 m=2
